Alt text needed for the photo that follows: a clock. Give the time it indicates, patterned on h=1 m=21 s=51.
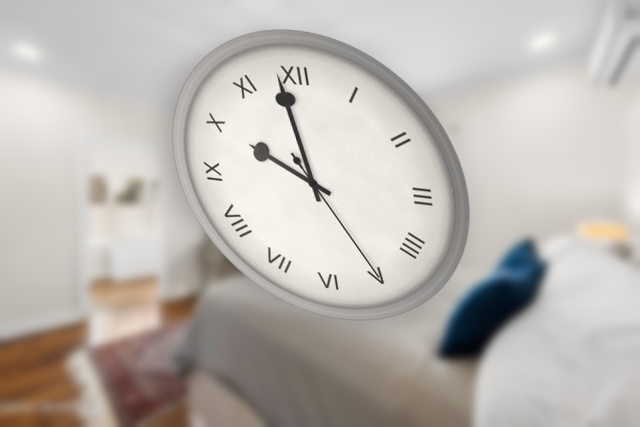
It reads h=9 m=58 s=25
